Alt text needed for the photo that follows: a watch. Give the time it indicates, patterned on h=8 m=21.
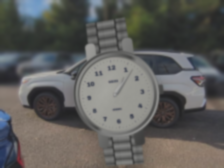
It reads h=1 m=7
